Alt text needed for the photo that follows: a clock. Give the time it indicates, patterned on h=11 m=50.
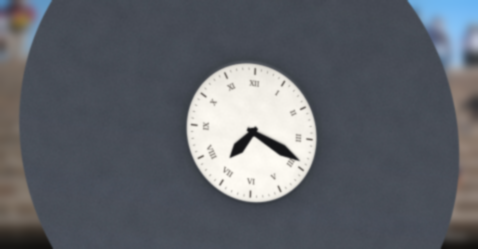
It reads h=7 m=19
